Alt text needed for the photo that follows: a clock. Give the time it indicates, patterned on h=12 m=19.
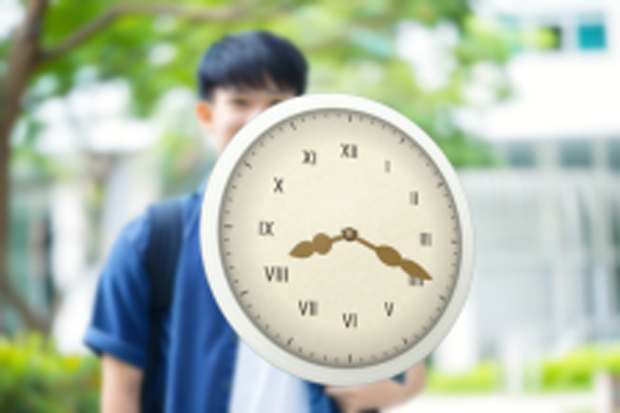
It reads h=8 m=19
